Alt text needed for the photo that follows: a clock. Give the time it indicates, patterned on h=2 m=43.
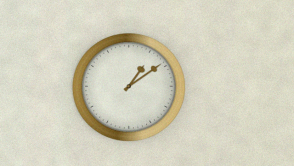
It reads h=1 m=9
